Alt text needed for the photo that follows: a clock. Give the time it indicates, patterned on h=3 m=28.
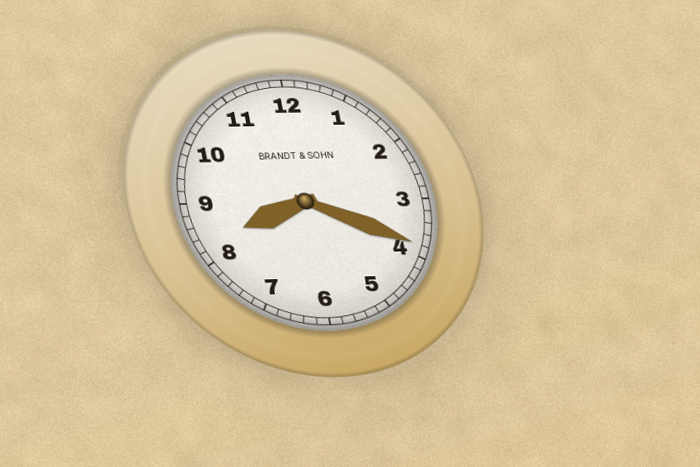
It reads h=8 m=19
